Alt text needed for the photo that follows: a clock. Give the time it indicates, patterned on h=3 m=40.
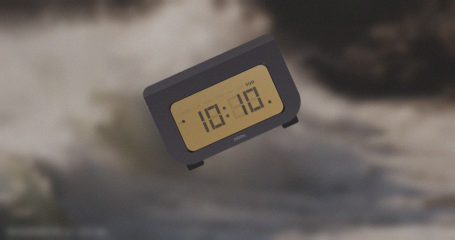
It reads h=10 m=10
